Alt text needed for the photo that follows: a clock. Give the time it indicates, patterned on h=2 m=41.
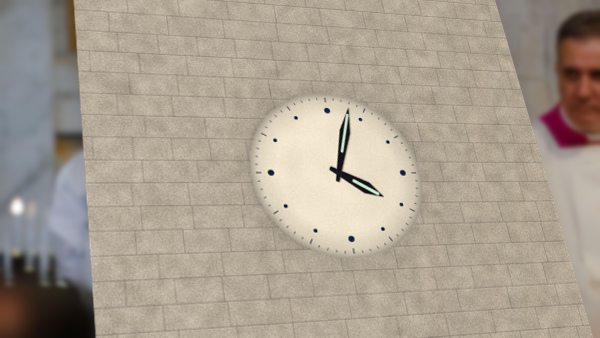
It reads h=4 m=3
